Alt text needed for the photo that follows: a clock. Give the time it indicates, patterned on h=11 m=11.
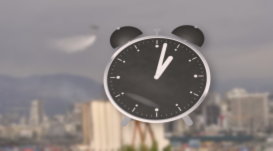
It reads h=1 m=2
